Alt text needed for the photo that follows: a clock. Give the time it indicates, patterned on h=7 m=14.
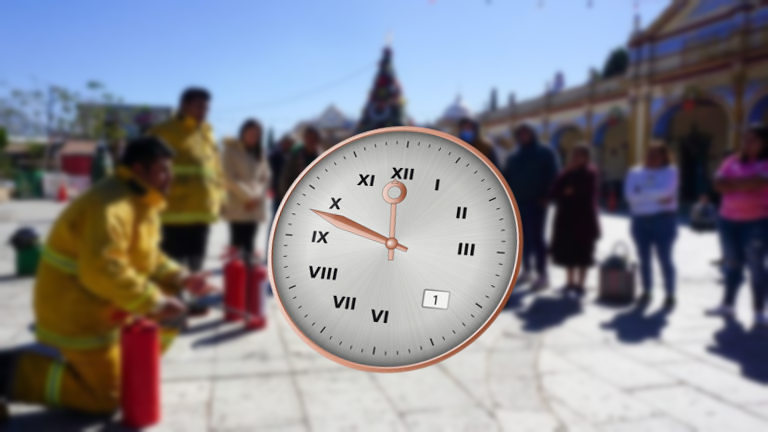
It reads h=11 m=48
